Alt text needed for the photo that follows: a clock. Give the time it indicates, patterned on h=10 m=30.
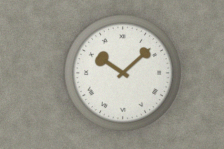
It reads h=10 m=8
